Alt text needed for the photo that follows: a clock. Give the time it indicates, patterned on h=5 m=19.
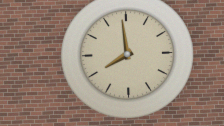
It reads h=7 m=59
